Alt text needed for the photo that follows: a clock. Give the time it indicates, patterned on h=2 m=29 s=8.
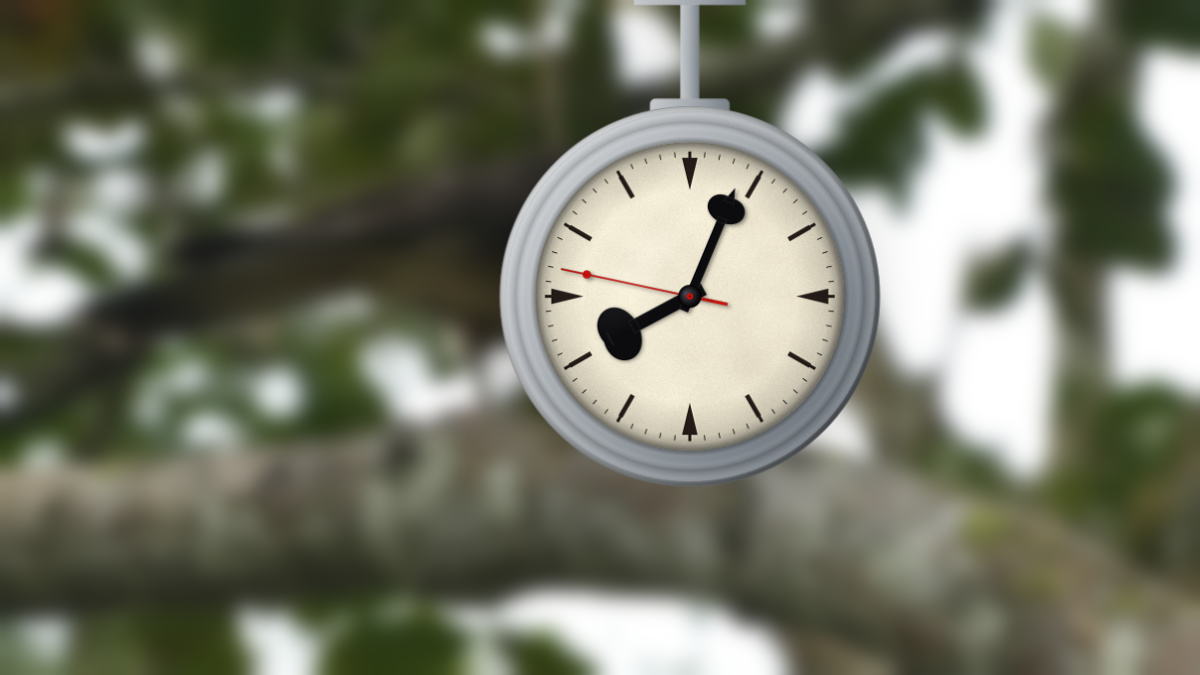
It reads h=8 m=3 s=47
